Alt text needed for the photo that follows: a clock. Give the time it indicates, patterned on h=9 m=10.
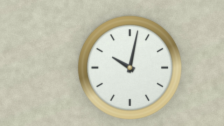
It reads h=10 m=2
